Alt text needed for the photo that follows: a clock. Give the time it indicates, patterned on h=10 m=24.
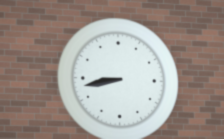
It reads h=8 m=43
